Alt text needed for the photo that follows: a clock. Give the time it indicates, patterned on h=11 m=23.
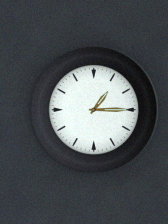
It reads h=1 m=15
